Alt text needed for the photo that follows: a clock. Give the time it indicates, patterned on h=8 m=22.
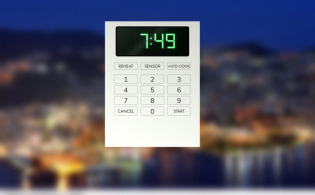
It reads h=7 m=49
